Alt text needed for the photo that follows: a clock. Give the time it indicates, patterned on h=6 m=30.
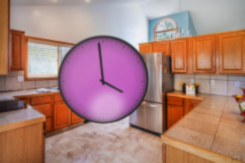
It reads h=3 m=59
